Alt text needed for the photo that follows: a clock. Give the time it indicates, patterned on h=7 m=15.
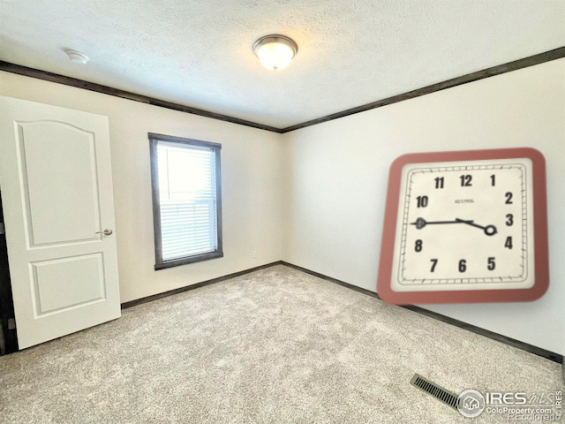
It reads h=3 m=45
